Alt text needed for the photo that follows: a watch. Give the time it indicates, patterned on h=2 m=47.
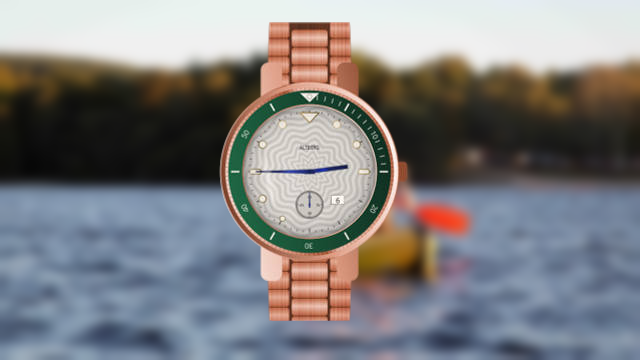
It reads h=2 m=45
